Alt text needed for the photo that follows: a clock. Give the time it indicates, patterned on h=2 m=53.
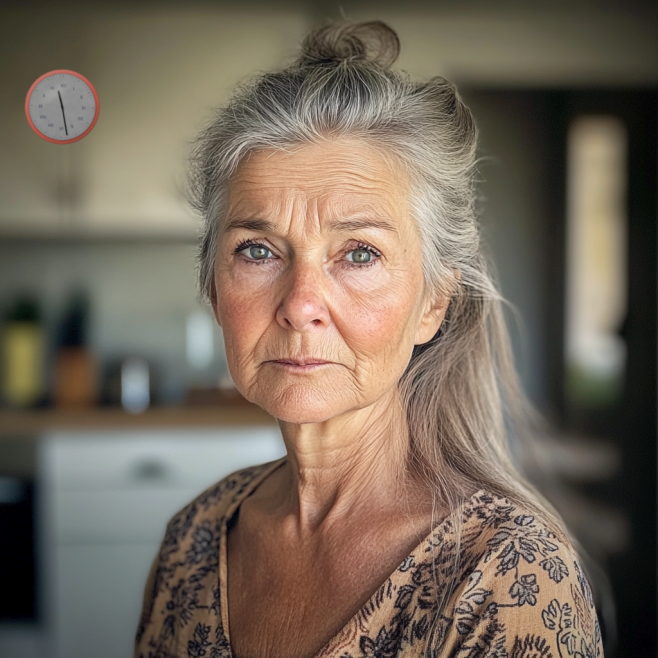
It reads h=11 m=28
